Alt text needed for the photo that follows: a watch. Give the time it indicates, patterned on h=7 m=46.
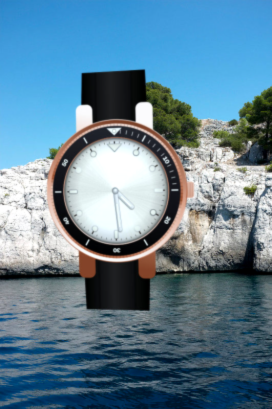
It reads h=4 m=29
